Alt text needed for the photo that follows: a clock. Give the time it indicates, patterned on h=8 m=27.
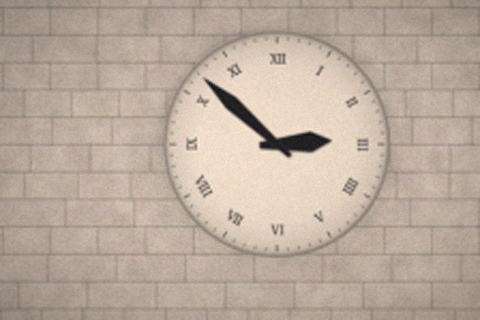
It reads h=2 m=52
